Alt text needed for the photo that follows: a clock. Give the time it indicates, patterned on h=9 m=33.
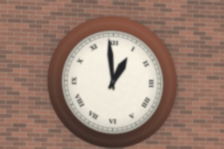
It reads h=12 m=59
